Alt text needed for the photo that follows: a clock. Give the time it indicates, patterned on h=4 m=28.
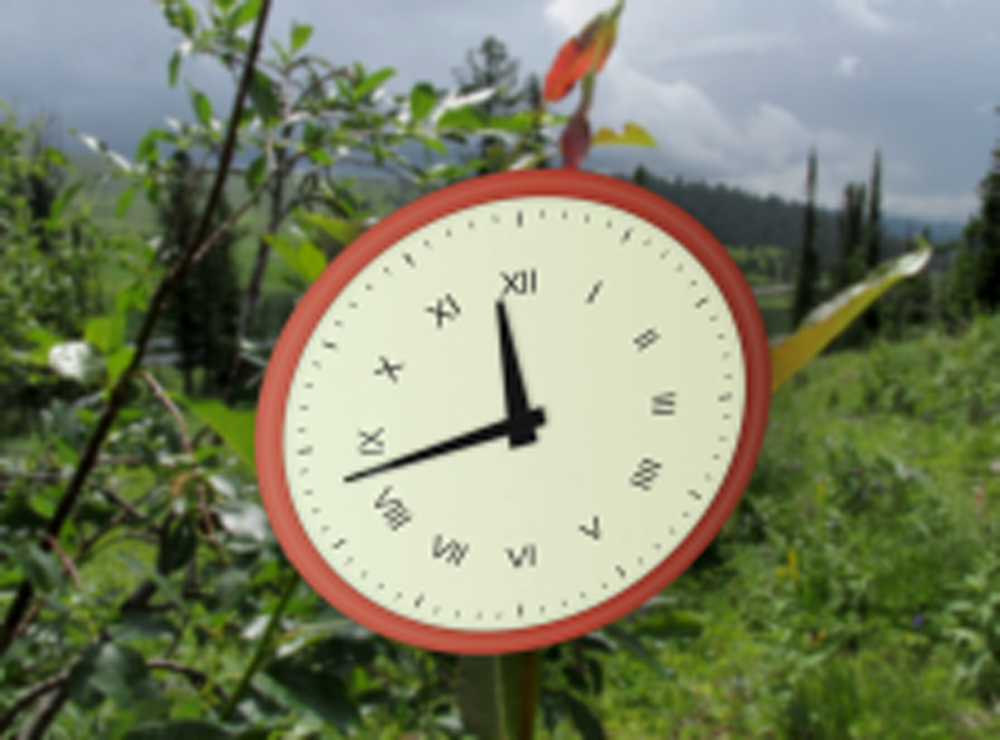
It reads h=11 m=43
